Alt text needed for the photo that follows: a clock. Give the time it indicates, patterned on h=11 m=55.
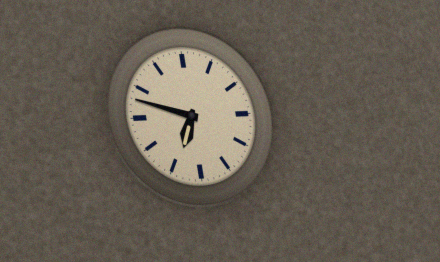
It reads h=6 m=48
